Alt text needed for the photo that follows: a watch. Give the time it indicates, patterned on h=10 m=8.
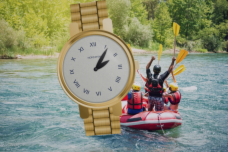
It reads h=2 m=6
